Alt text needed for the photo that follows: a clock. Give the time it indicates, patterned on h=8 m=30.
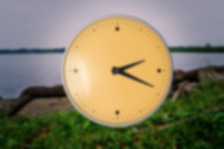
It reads h=2 m=19
